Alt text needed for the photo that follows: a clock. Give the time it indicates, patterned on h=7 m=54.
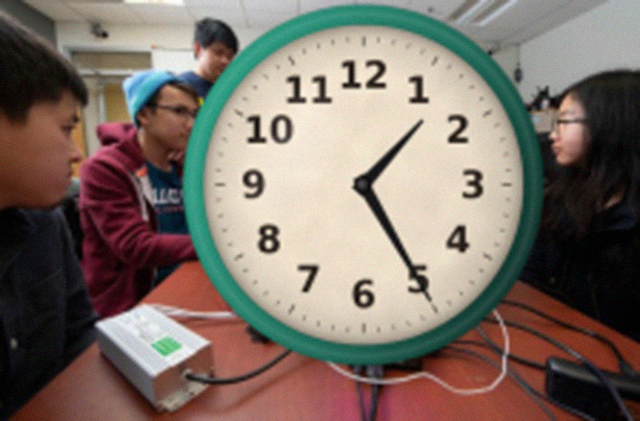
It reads h=1 m=25
